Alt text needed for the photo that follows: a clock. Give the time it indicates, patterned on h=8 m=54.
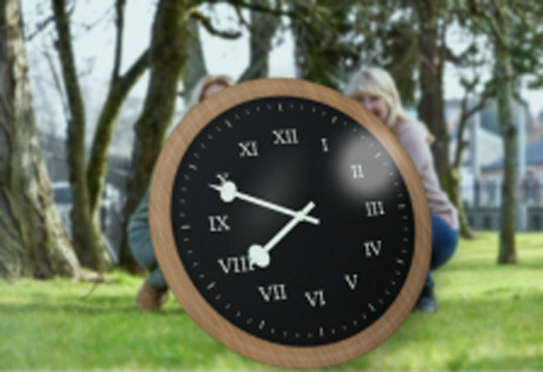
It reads h=7 m=49
